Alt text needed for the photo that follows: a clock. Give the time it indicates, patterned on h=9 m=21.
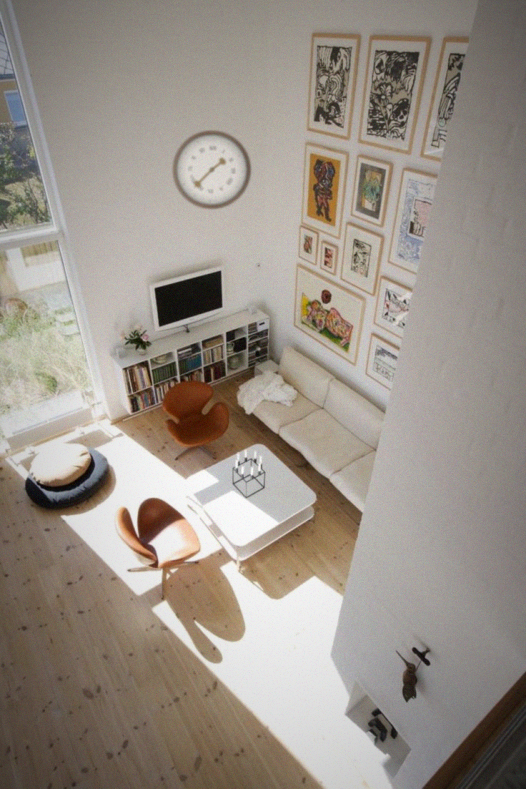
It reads h=1 m=37
